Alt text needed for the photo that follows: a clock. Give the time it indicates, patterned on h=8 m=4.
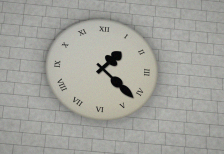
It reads h=1 m=22
